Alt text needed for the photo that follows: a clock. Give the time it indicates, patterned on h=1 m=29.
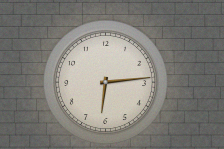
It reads h=6 m=14
